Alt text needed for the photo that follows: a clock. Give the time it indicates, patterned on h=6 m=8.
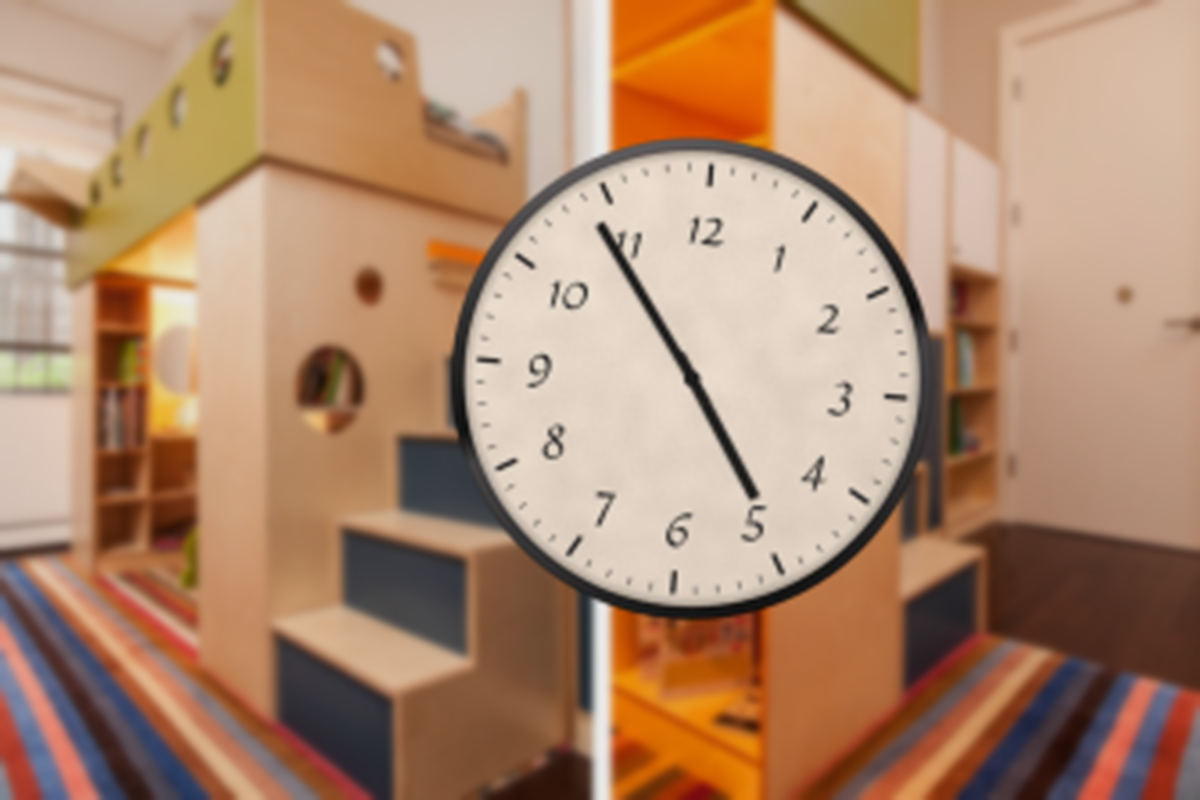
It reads h=4 m=54
